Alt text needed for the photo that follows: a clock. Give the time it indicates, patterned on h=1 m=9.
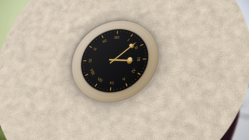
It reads h=3 m=8
